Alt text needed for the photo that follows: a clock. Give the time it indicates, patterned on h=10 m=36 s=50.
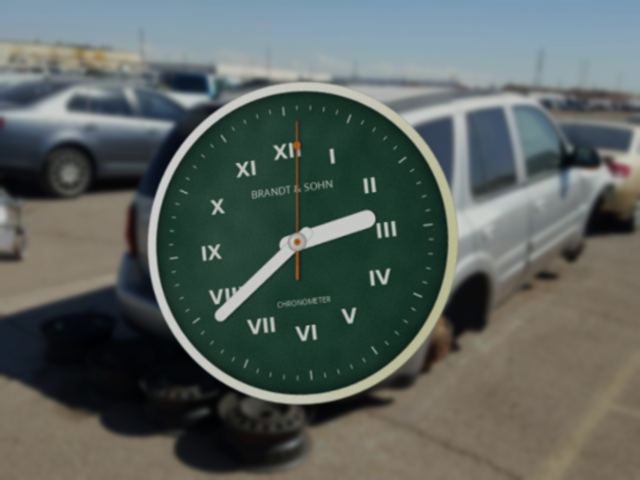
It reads h=2 m=39 s=1
